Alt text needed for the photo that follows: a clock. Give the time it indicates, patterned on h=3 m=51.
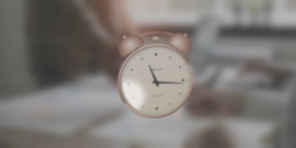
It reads h=11 m=16
